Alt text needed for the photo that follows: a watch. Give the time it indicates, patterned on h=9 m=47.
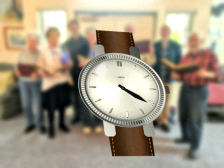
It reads h=4 m=21
